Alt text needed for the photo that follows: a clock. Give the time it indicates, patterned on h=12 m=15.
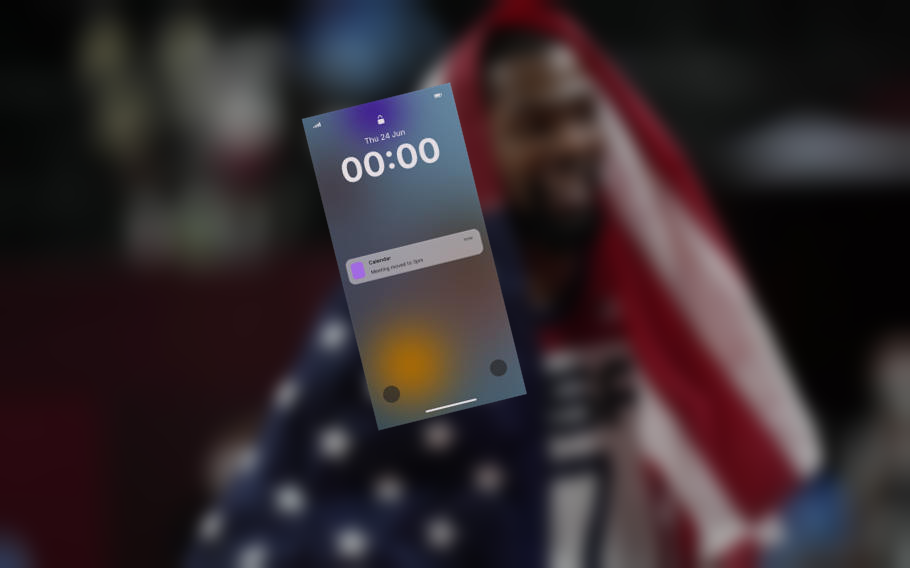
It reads h=0 m=0
